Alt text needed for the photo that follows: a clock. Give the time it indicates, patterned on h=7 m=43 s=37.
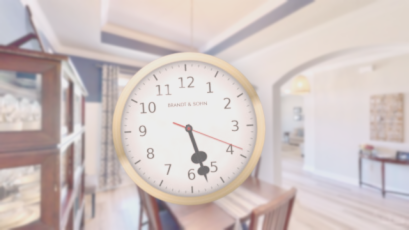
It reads h=5 m=27 s=19
